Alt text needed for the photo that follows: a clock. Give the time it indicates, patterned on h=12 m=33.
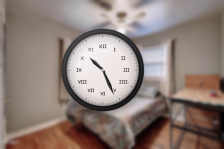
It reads h=10 m=26
